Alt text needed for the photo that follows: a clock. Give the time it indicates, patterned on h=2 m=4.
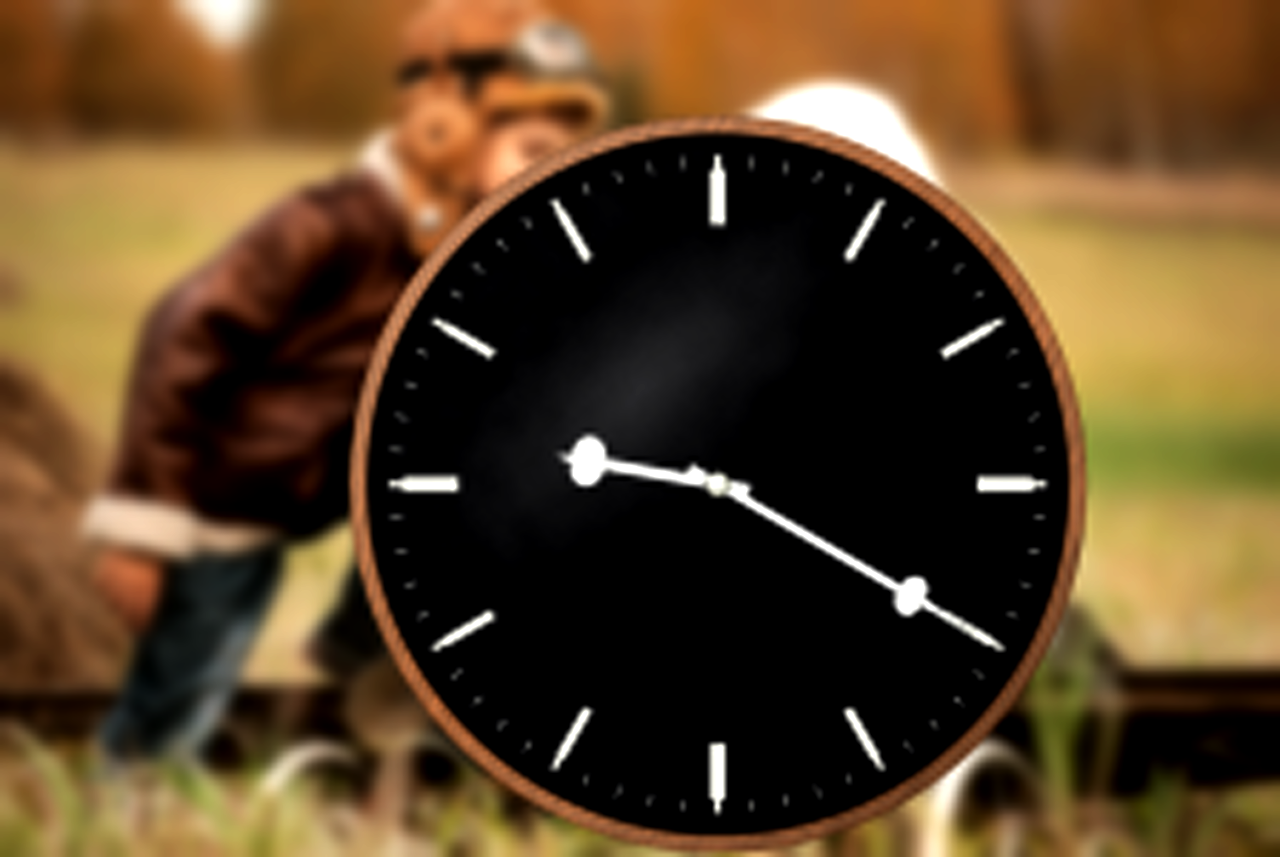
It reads h=9 m=20
